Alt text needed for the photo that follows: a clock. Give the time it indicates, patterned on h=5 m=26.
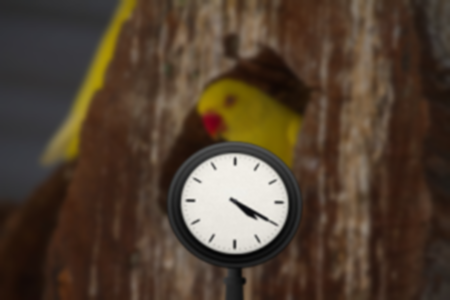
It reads h=4 m=20
